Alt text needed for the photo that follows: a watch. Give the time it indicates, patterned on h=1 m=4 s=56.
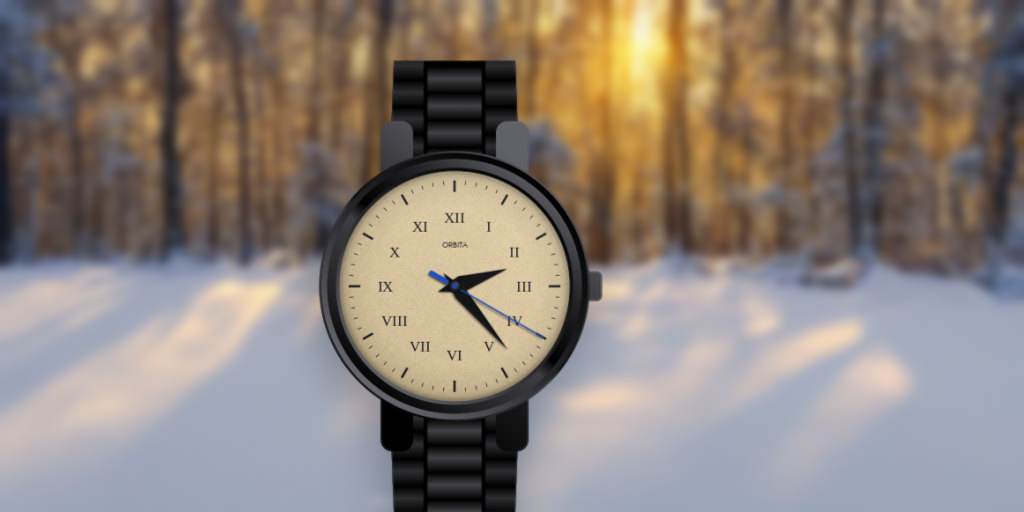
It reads h=2 m=23 s=20
